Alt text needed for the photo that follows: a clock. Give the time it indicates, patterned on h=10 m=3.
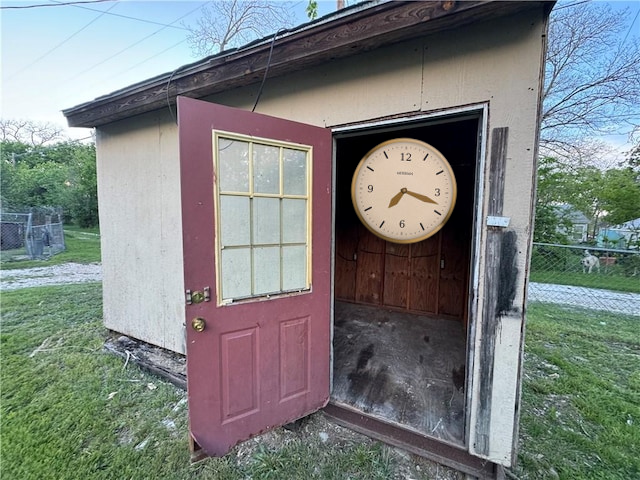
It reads h=7 m=18
